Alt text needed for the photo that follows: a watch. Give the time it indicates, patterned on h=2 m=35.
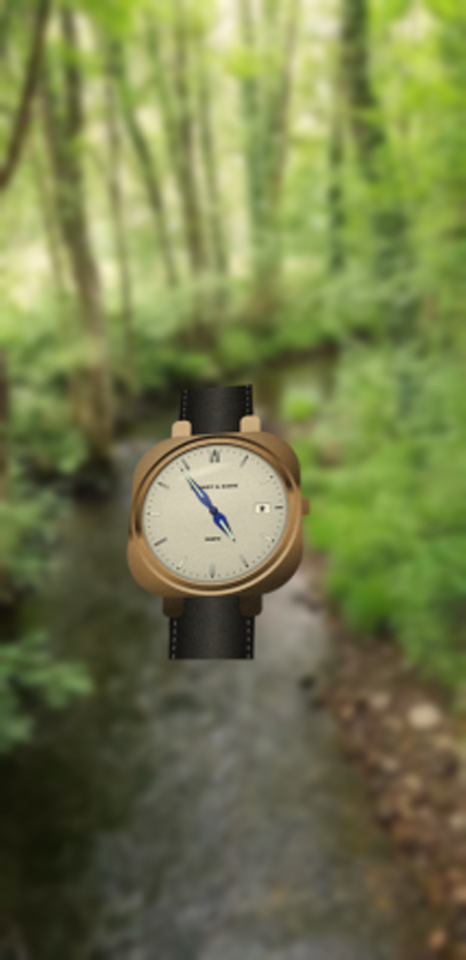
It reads h=4 m=54
